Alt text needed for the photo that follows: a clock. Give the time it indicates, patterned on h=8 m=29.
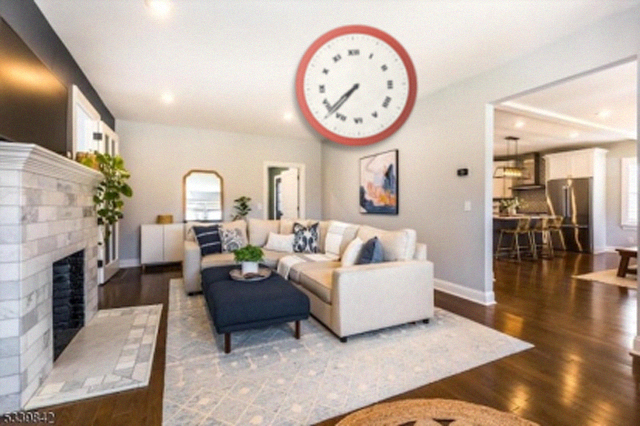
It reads h=7 m=38
